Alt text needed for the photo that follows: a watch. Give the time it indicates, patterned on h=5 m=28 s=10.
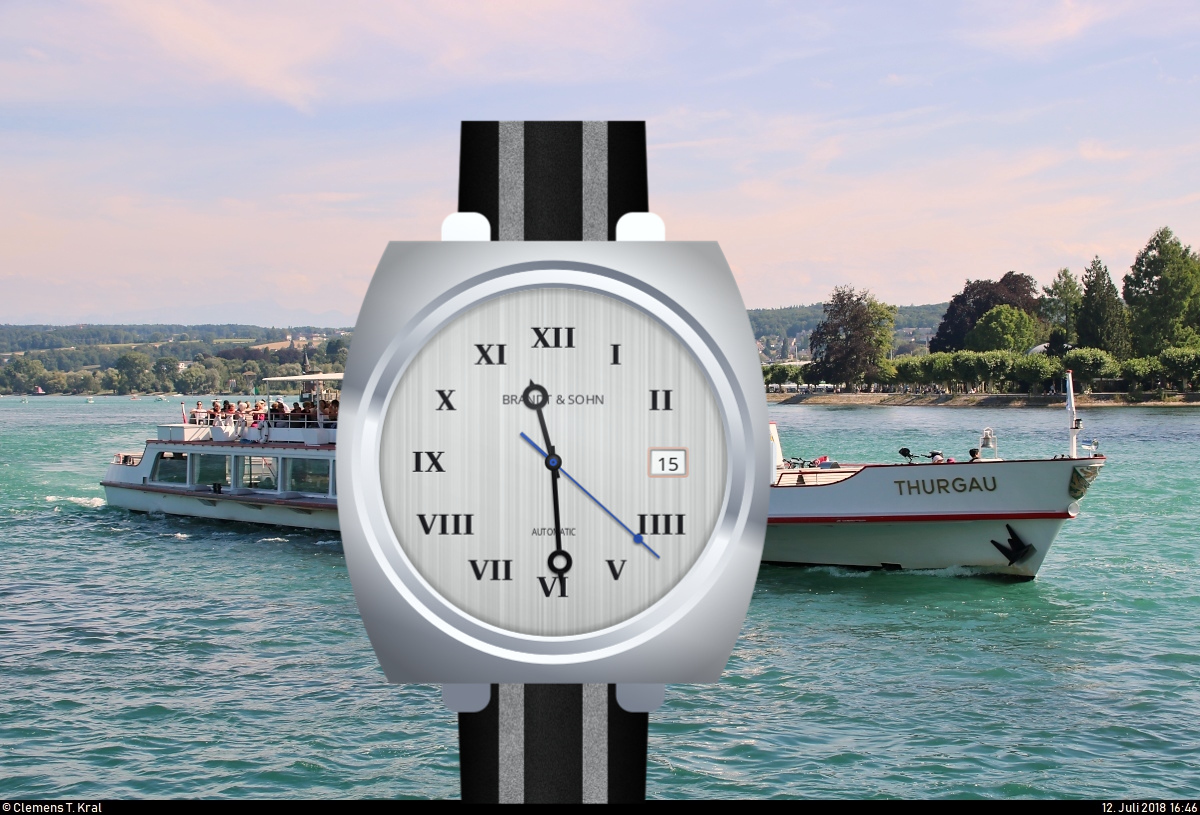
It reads h=11 m=29 s=22
